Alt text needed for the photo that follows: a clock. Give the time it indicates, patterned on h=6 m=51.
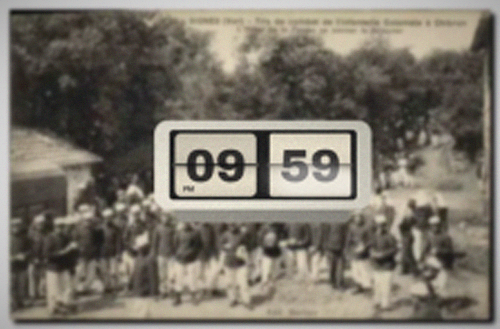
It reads h=9 m=59
